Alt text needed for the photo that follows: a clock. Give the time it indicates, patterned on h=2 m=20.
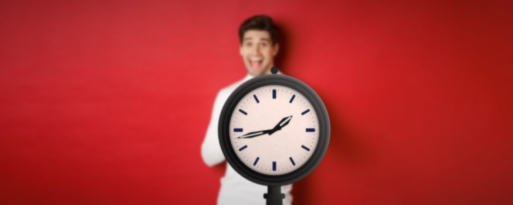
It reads h=1 m=43
